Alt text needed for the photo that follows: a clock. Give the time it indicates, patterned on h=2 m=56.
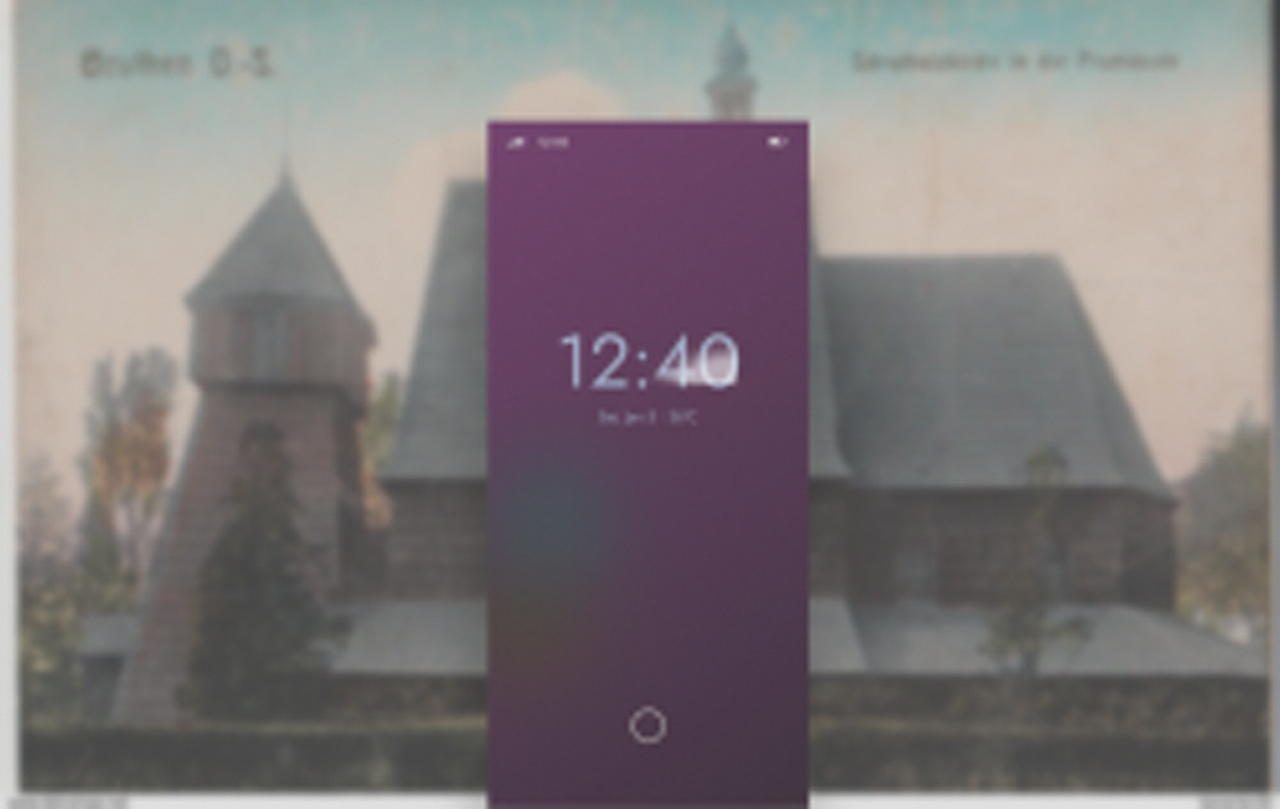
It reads h=12 m=40
